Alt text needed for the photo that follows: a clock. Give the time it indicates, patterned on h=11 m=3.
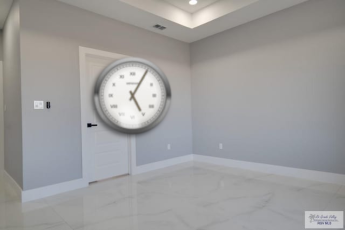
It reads h=5 m=5
